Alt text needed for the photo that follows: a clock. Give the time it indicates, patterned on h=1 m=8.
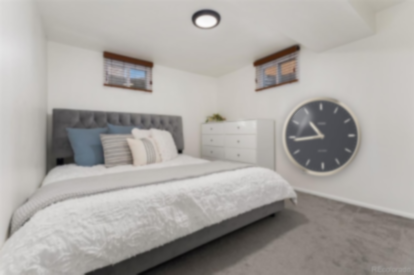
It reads h=10 m=44
